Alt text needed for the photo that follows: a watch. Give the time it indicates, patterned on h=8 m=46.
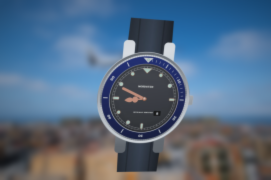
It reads h=8 m=49
